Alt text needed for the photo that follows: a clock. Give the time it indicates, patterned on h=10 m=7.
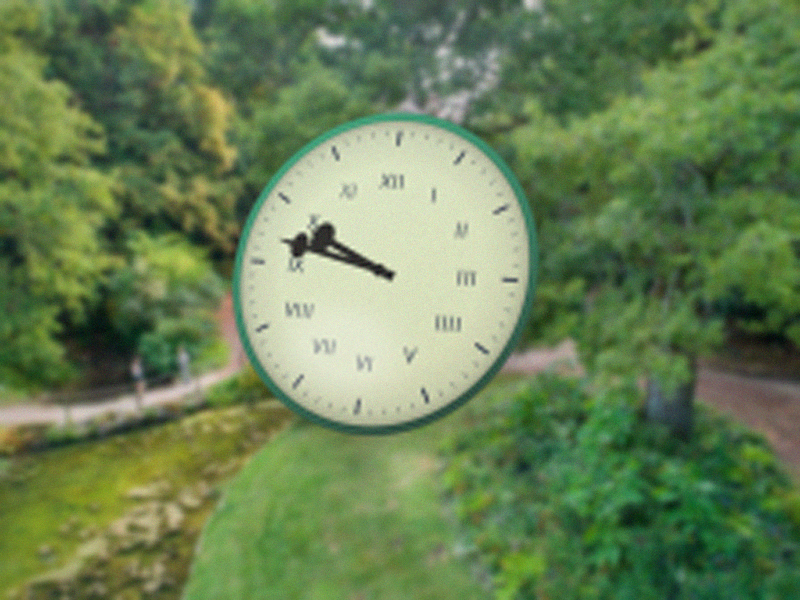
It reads h=9 m=47
